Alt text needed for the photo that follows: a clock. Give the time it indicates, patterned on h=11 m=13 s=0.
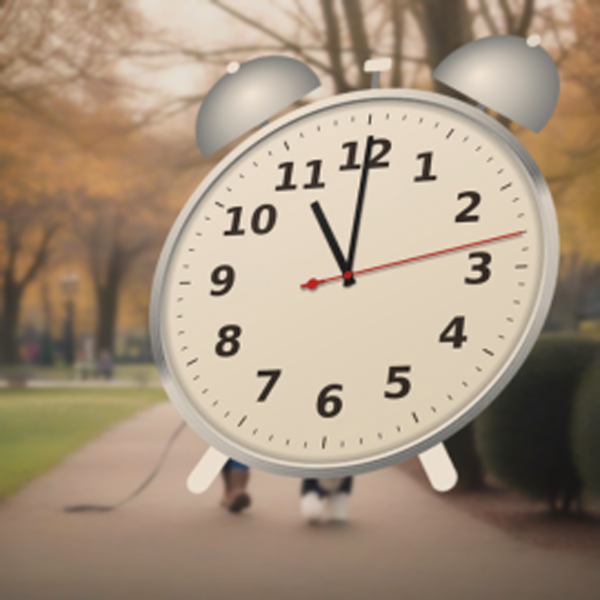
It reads h=11 m=0 s=13
